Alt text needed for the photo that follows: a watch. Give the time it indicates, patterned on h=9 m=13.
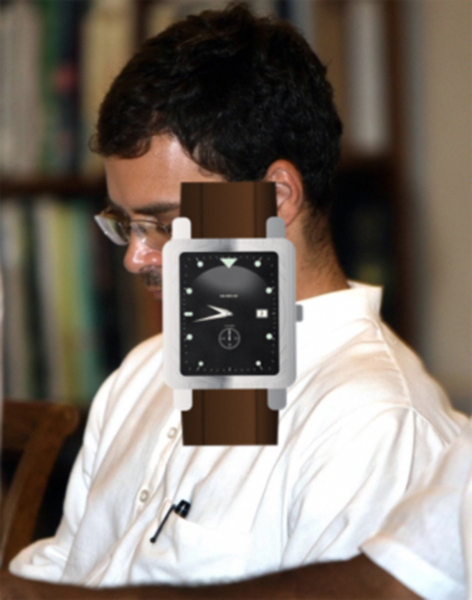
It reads h=9 m=43
